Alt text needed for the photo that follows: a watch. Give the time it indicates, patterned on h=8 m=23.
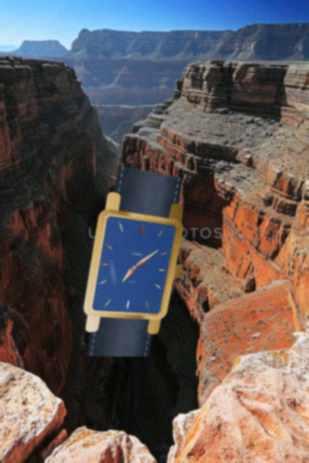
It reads h=7 m=8
